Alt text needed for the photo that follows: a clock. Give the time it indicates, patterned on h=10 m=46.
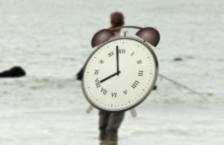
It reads h=7 m=58
